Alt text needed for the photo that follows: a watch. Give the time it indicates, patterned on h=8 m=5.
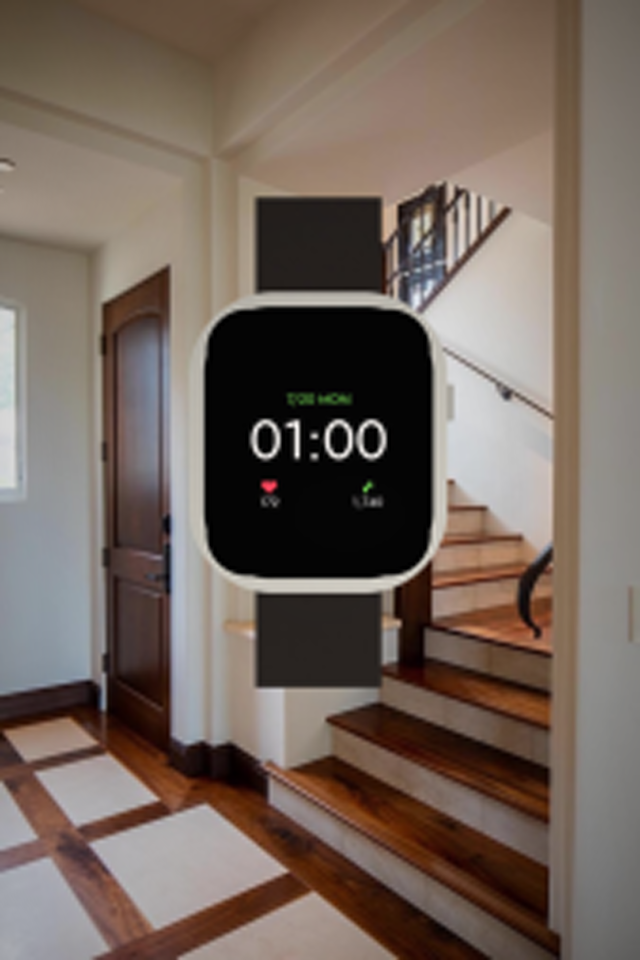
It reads h=1 m=0
